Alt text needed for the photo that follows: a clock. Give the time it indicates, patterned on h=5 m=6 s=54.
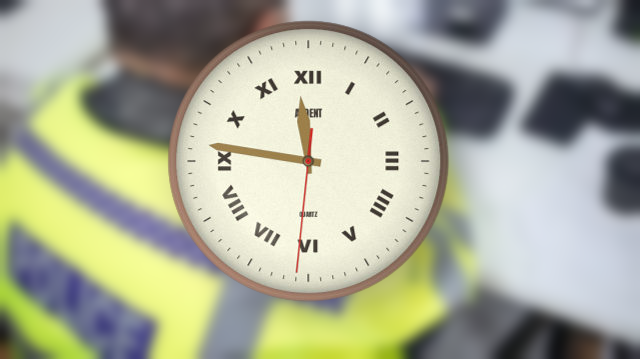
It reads h=11 m=46 s=31
